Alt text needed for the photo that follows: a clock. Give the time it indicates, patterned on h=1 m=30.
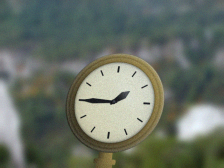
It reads h=1 m=45
